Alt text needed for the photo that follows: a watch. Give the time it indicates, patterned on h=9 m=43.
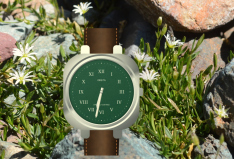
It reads h=6 m=32
